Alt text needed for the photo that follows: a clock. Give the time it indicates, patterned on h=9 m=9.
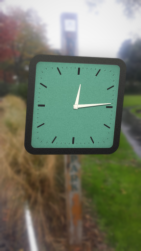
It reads h=12 m=14
